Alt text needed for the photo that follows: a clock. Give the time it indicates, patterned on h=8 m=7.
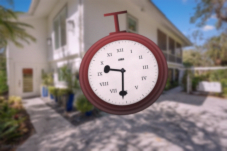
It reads h=9 m=31
